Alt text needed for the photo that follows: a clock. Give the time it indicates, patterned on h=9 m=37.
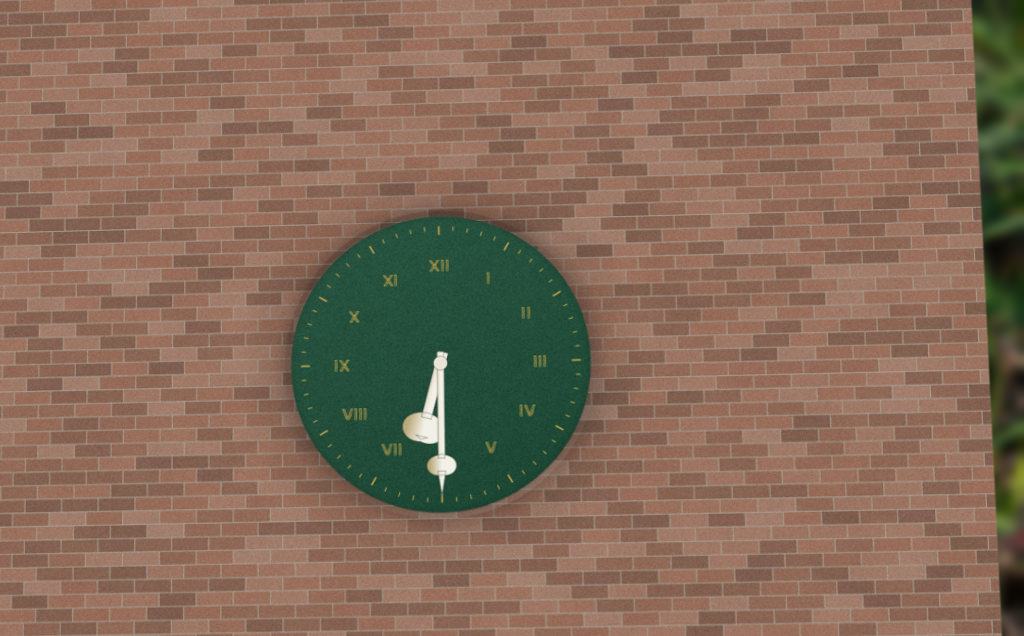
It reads h=6 m=30
